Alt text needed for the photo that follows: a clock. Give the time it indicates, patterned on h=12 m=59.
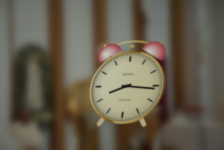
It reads h=8 m=16
